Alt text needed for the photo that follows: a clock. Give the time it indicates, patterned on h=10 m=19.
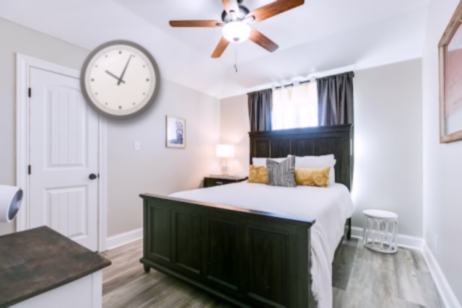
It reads h=10 m=4
